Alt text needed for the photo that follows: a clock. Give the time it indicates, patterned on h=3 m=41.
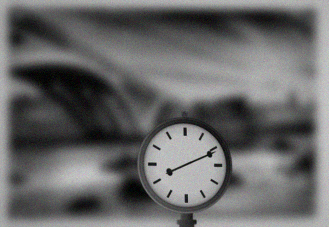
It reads h=8 m=11
